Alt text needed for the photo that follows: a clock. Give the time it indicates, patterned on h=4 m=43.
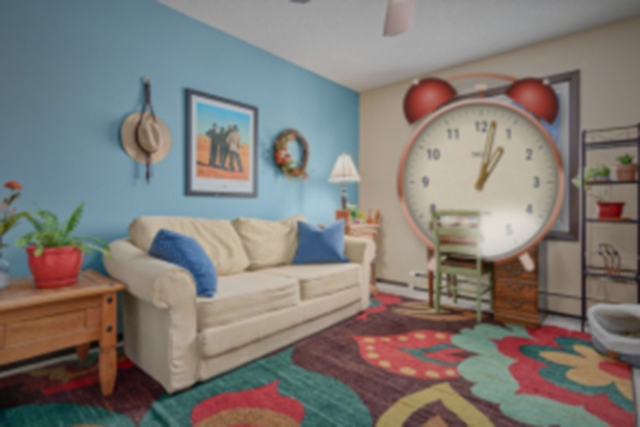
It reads h=1 m=2
